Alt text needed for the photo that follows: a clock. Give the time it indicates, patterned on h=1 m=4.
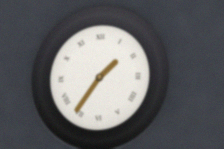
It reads h=1 m=36
